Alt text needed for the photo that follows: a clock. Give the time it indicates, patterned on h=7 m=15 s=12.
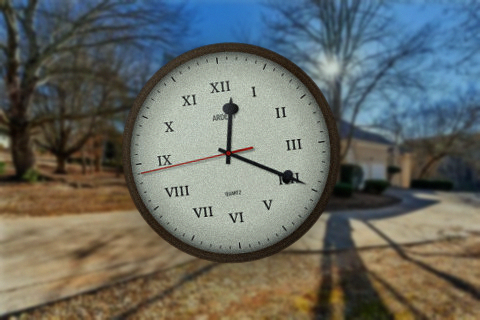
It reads h=12 m=19 s=44
